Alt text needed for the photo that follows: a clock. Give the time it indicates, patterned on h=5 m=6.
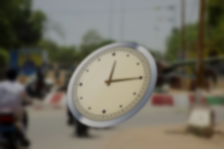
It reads h=12 m=15
